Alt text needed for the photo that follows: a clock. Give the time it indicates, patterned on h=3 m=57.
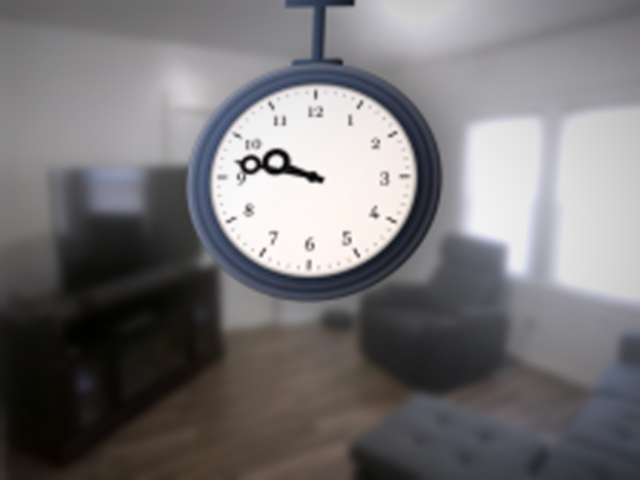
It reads h=9 m=47
